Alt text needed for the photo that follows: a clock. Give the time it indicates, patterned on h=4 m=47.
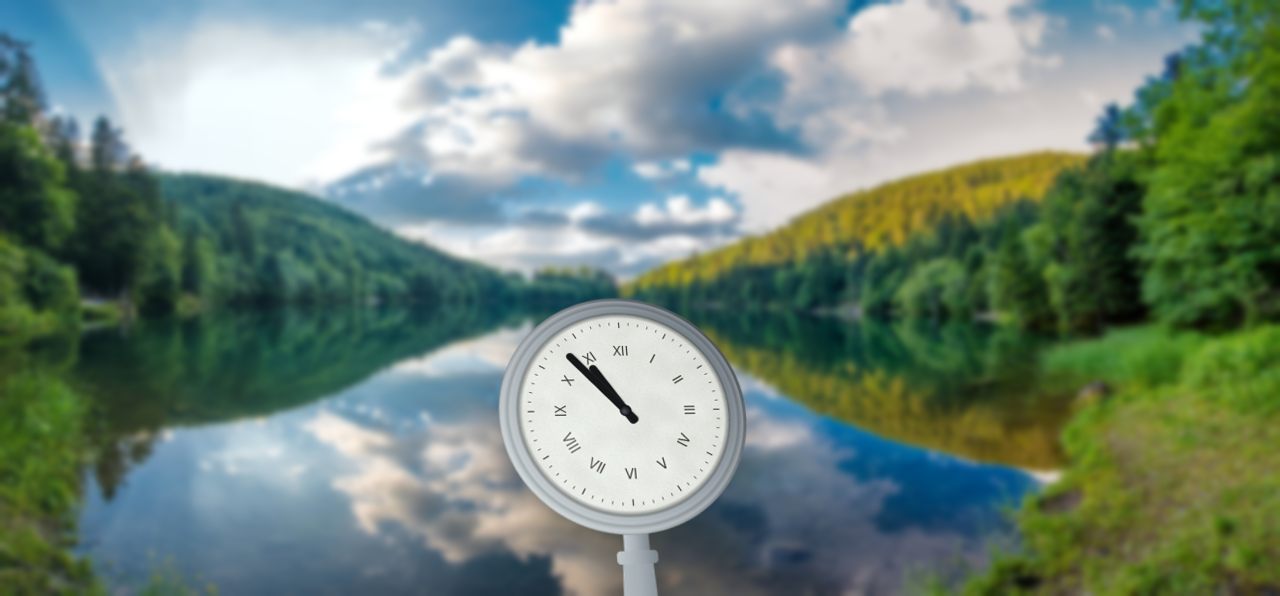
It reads h=10 m=53
